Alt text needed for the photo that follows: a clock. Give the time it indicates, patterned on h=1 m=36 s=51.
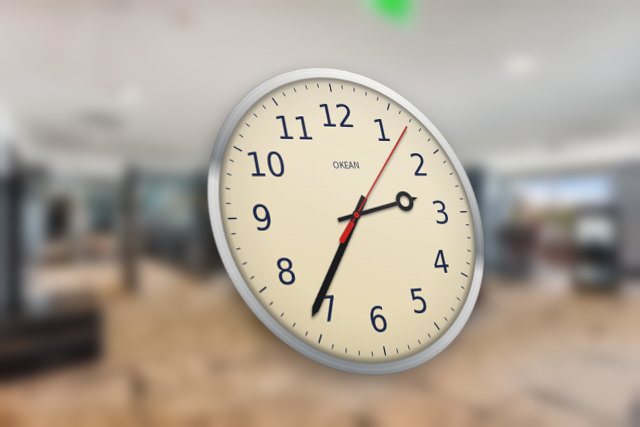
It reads h=2 m=36 s=7
